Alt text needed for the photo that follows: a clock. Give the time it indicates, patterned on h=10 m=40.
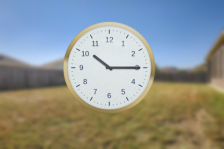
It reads h=10 m=15
